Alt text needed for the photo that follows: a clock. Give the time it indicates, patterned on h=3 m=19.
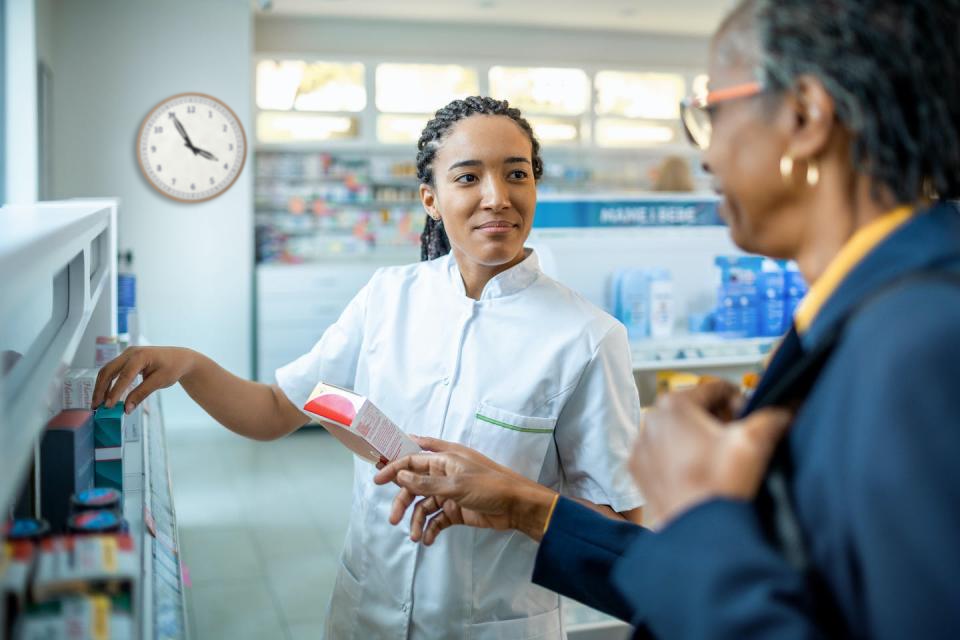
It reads h=3 m=55
